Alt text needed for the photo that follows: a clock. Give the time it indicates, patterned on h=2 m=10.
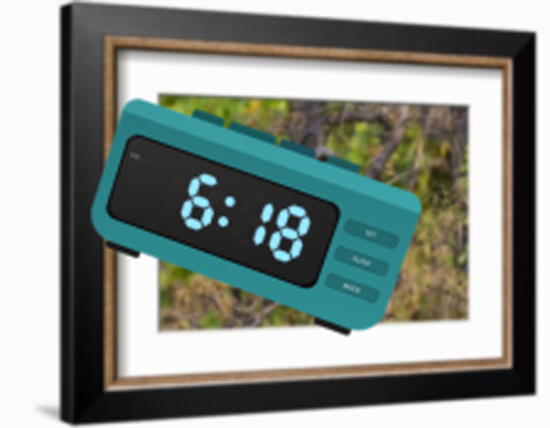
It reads h=6 m=18
